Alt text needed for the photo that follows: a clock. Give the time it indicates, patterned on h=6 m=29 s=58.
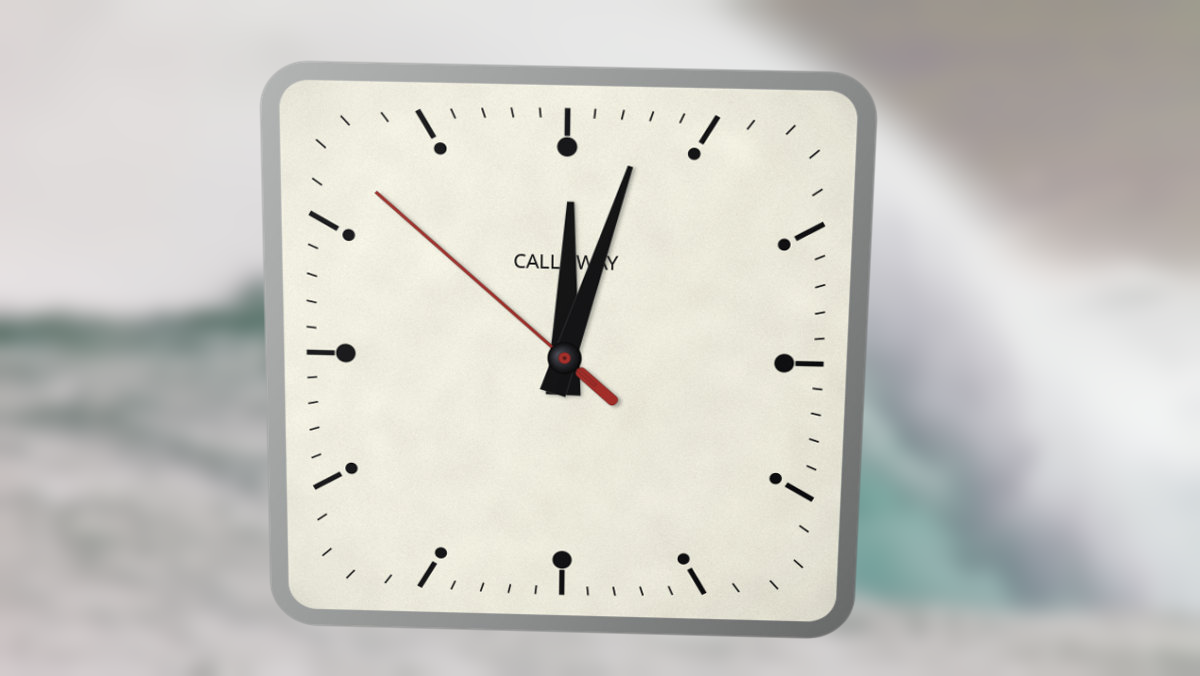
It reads h=12 m=2 s=52
